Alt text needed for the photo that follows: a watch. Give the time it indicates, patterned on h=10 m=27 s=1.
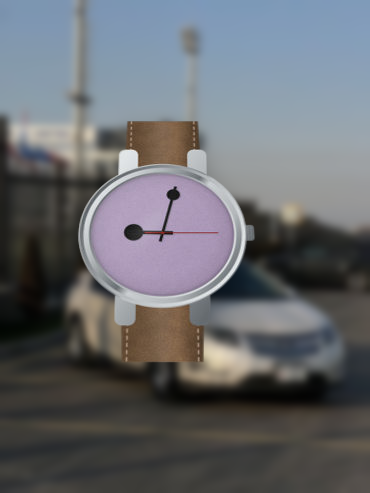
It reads h=9 m=2 s=15
